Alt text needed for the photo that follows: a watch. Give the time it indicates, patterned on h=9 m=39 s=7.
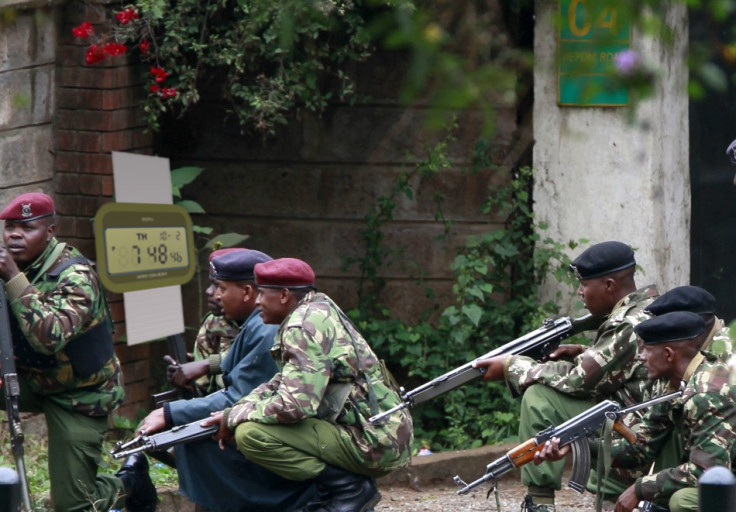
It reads h=7 m=48 s=46
